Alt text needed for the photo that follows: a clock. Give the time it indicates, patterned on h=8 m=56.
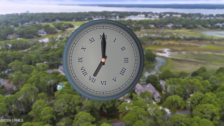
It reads h=7 m=0
